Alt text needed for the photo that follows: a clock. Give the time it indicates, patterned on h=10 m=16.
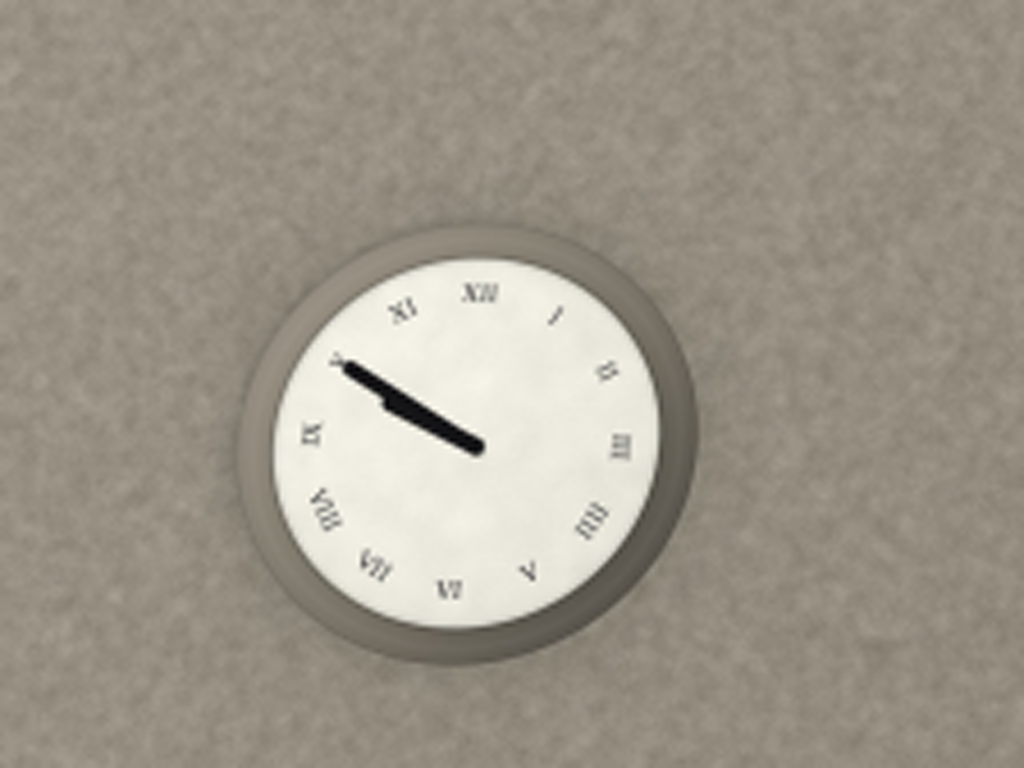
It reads h=9 m=50
